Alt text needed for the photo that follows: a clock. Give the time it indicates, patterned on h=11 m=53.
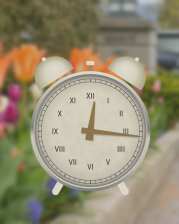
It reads h=12 m=16
